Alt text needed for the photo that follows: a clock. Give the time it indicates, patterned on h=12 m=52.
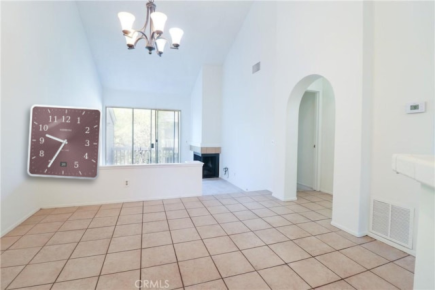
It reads h=9 m=35
